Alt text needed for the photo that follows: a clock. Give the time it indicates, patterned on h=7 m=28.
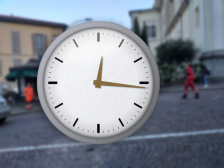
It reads h=12 m=16
